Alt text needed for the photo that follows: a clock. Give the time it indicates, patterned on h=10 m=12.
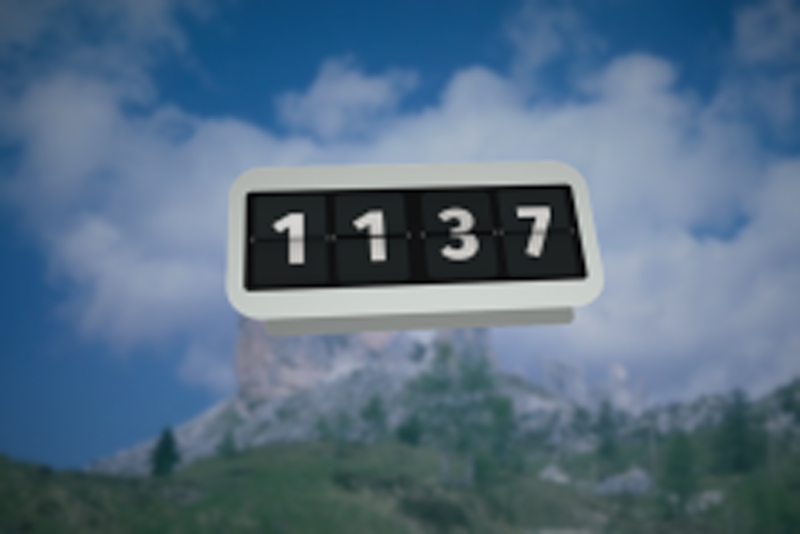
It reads h=11 m=37
